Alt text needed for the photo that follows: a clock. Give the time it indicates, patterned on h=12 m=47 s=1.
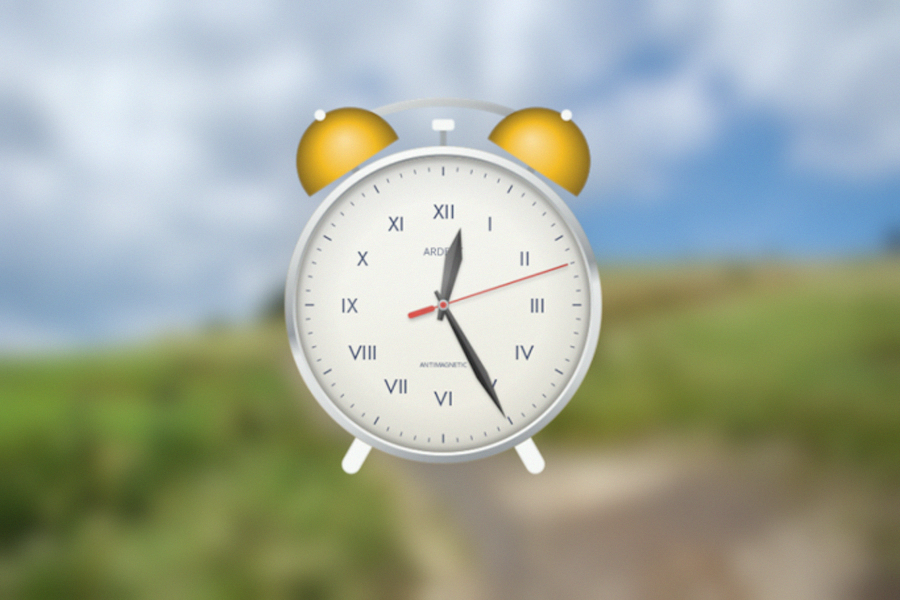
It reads h=12 m=25 s=12
